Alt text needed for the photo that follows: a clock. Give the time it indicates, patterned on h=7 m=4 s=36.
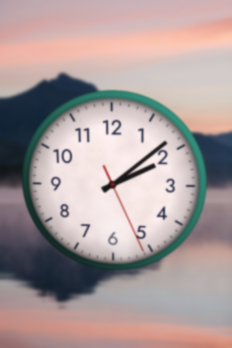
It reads h=2 m=8 s=26
